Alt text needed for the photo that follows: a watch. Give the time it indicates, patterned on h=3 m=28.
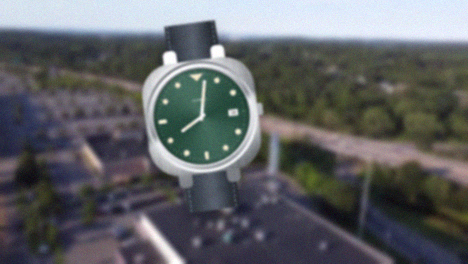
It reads h=8 m=2
